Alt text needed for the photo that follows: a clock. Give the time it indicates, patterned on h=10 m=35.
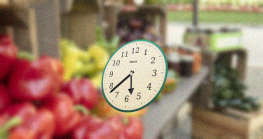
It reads h=5 m=38
